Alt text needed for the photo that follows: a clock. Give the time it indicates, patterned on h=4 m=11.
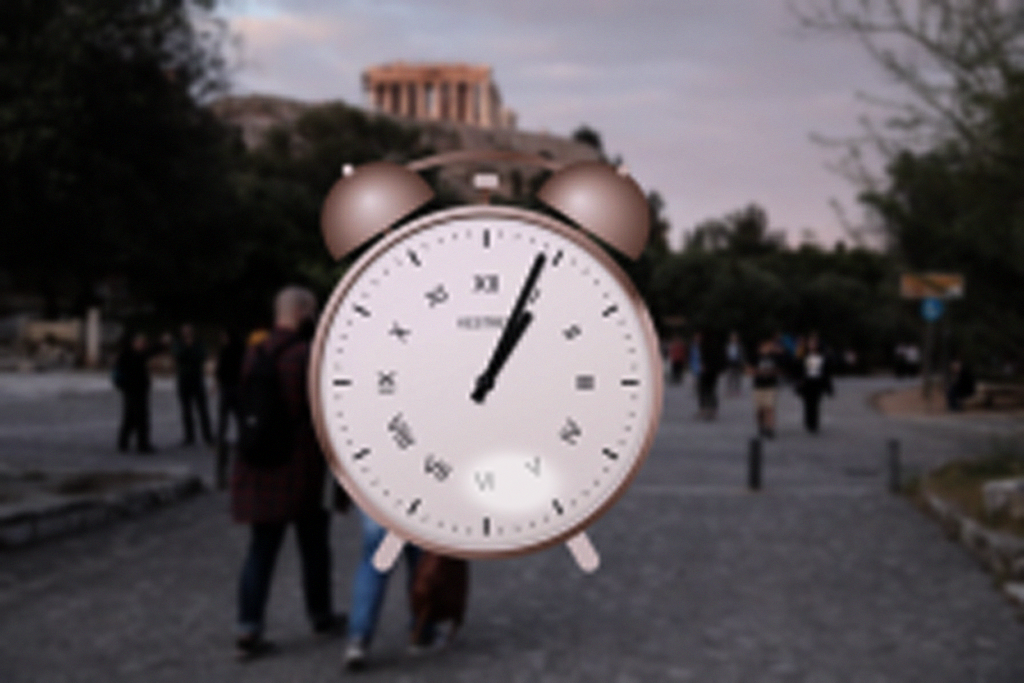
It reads h=1 m=4
